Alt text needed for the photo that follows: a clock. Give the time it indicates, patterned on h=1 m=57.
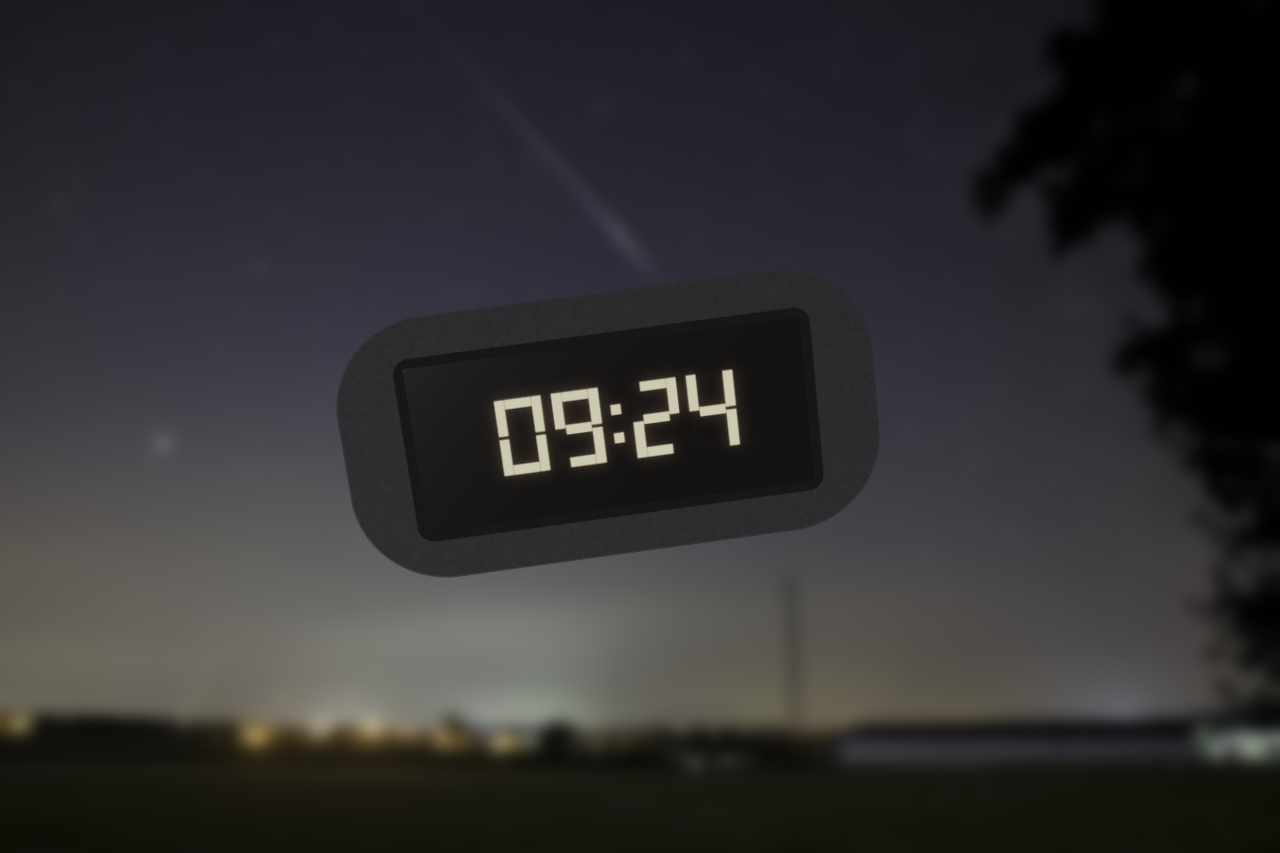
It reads h=9 m=24
